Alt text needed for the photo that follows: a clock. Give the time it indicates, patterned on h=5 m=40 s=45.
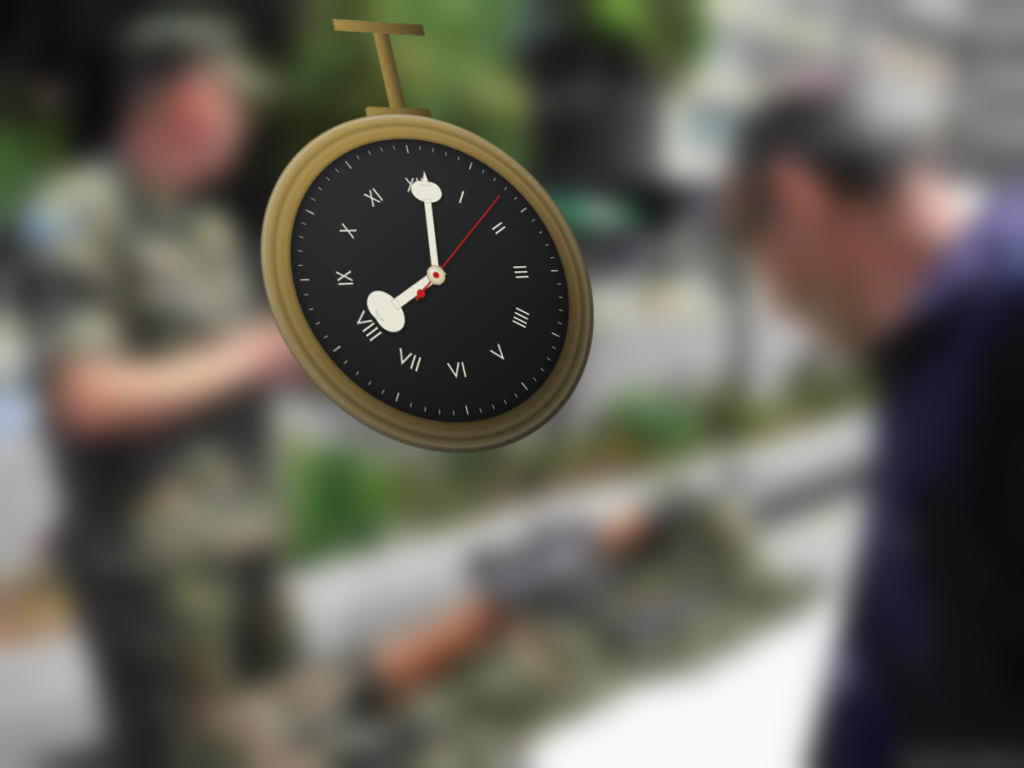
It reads h=8 m=1 s=8
